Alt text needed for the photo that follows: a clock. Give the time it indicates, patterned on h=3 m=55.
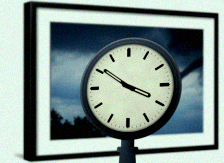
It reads h=3 m=51
